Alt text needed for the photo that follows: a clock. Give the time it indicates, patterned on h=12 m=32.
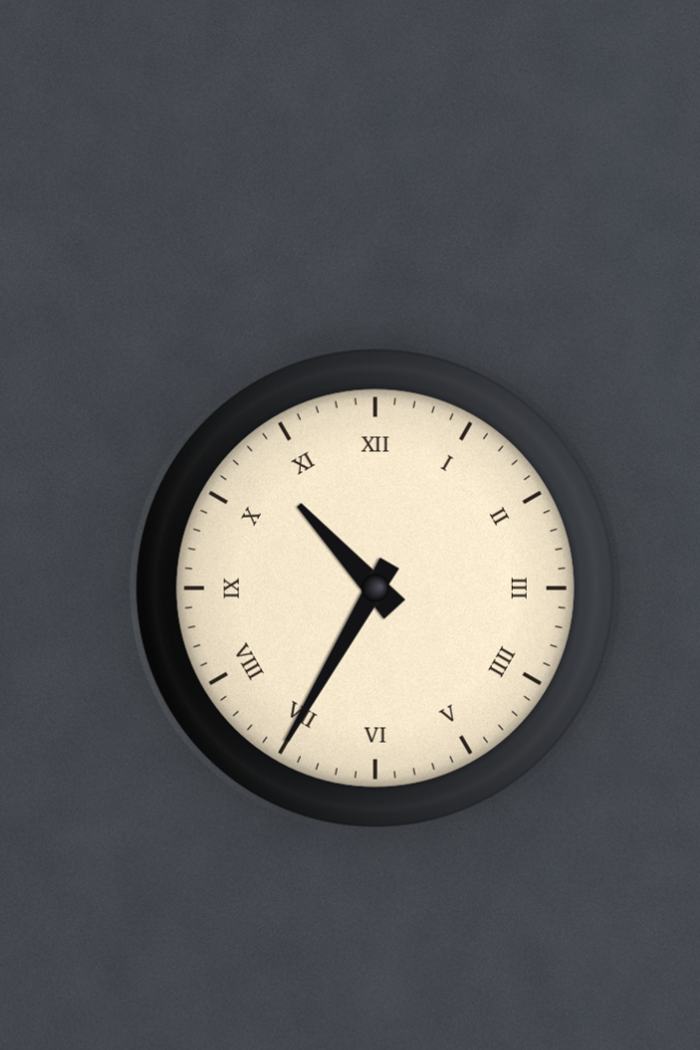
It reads h=10 m=35
